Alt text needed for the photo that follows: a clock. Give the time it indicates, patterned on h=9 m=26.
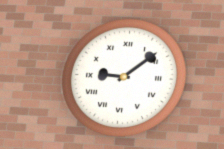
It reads h=9 m=8
